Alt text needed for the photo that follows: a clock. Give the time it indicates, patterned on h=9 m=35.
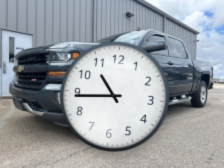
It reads h=10 m=44
